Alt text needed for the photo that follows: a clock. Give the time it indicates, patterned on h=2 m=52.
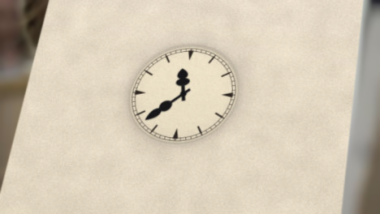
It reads h=11 m=38
